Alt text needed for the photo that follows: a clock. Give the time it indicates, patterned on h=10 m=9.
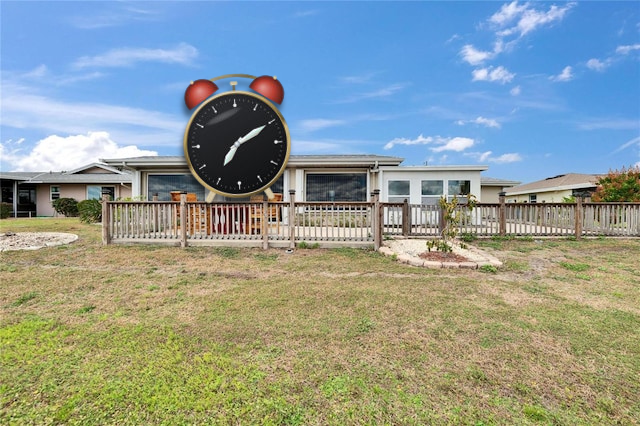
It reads h=7 m=10
